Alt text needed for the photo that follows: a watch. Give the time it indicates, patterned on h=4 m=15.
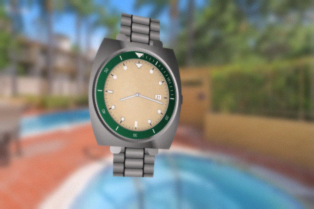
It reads h=8 m=17
